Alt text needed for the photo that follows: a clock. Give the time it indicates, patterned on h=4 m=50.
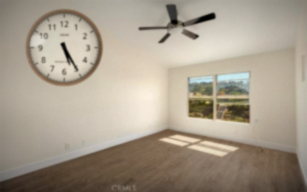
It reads h=5 m=25
